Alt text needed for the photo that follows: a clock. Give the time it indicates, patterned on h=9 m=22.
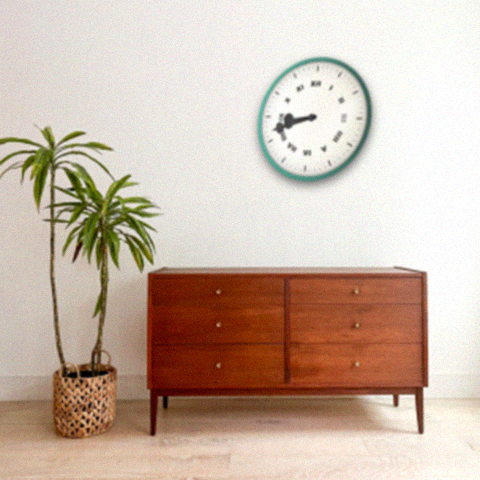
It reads h=8 m=42
